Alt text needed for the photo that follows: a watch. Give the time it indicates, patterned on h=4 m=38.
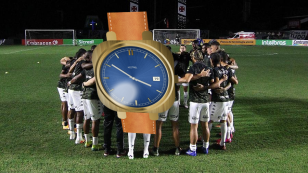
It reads h=3 m=51
